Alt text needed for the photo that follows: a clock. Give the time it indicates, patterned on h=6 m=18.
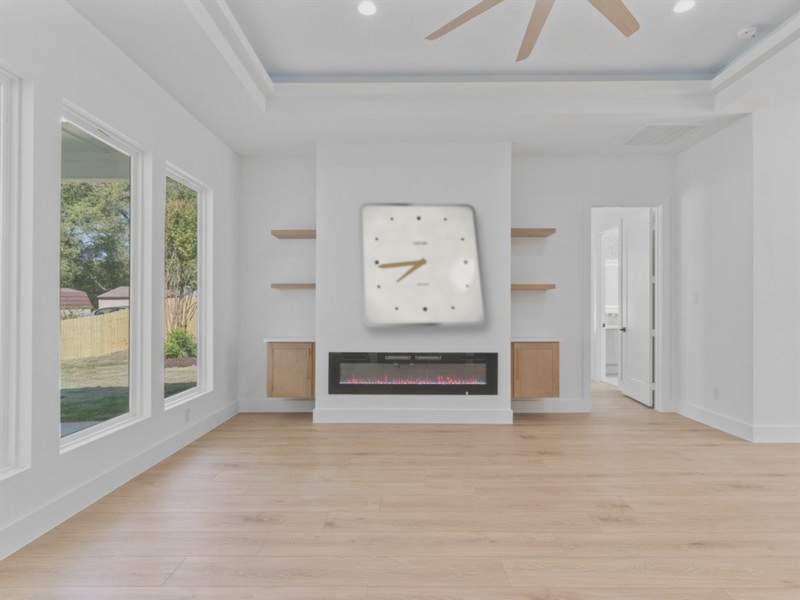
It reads h=7 m=44
